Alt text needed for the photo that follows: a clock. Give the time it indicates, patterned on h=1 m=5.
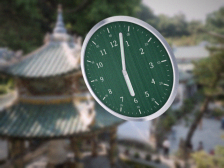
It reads h=6 m=3
